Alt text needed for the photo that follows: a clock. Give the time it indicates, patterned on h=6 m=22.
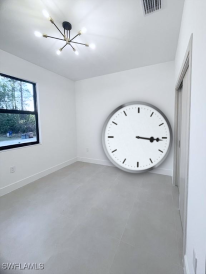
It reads h=3 m=16
